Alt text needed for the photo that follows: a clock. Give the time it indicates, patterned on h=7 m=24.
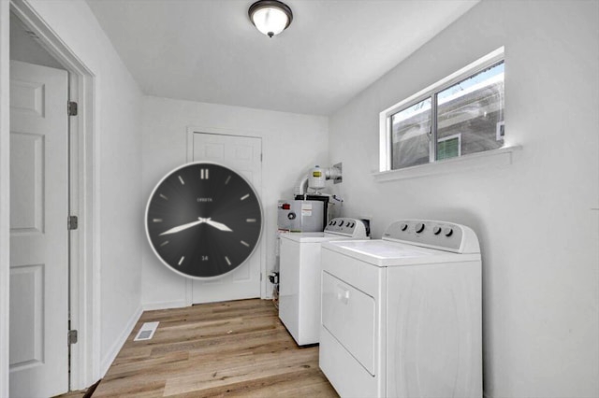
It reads h=3 m=42
